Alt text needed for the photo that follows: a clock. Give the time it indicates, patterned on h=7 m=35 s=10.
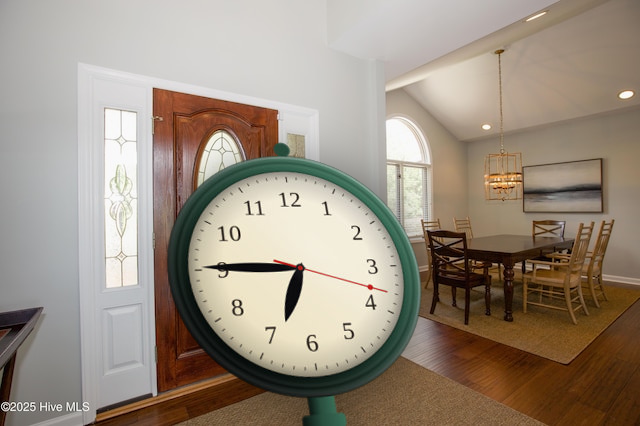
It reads h=6 m=45 s=18
